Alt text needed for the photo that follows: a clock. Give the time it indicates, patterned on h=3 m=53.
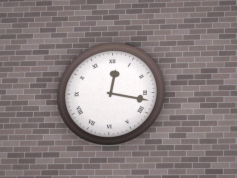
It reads h=12 m=17
